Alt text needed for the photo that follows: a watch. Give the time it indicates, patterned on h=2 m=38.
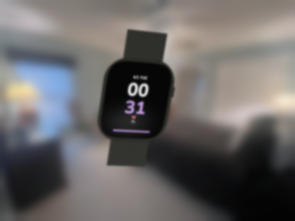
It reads h=0 m=31
